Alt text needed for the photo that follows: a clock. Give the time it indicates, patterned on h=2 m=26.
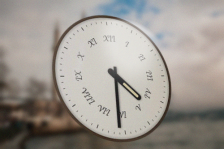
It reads h=4 m=31
